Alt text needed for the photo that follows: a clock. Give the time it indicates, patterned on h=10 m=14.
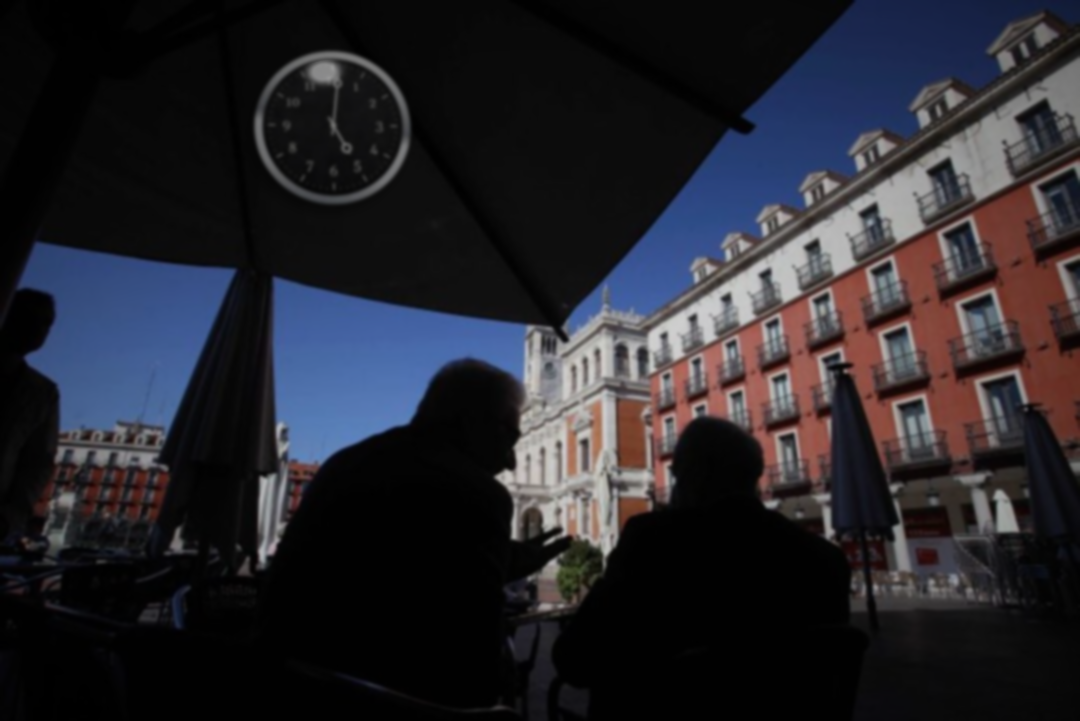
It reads h=5 m=1
